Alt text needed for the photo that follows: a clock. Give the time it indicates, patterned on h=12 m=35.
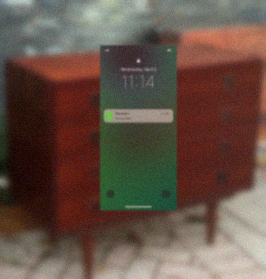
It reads h=11 m=14
